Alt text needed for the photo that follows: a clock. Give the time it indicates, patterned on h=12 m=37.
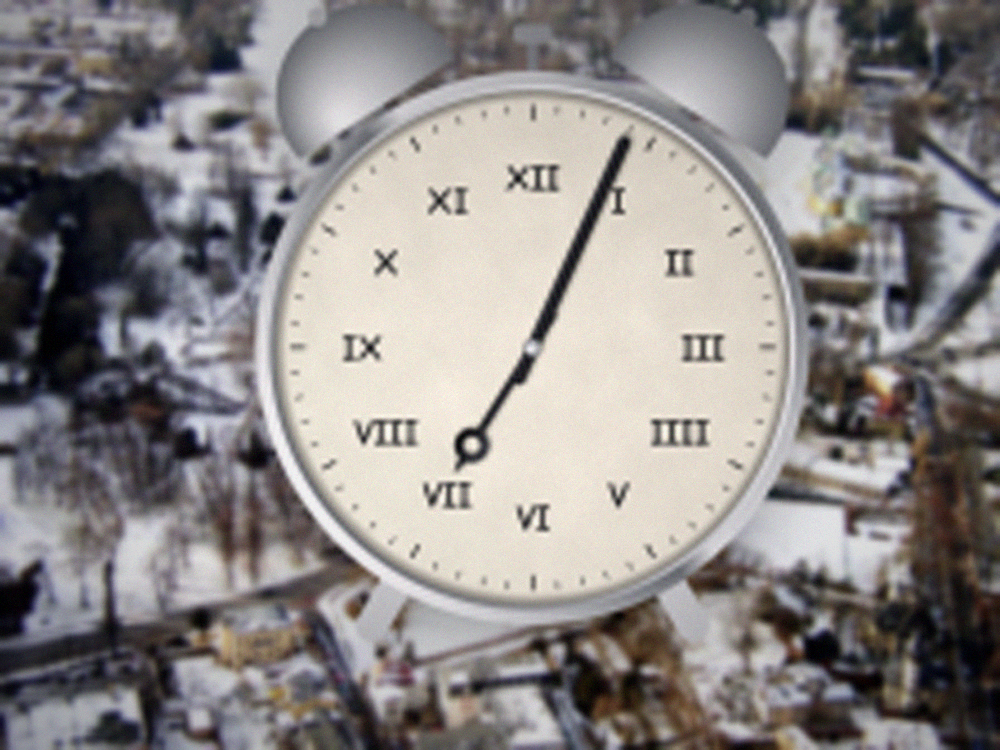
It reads h=7 m=4
